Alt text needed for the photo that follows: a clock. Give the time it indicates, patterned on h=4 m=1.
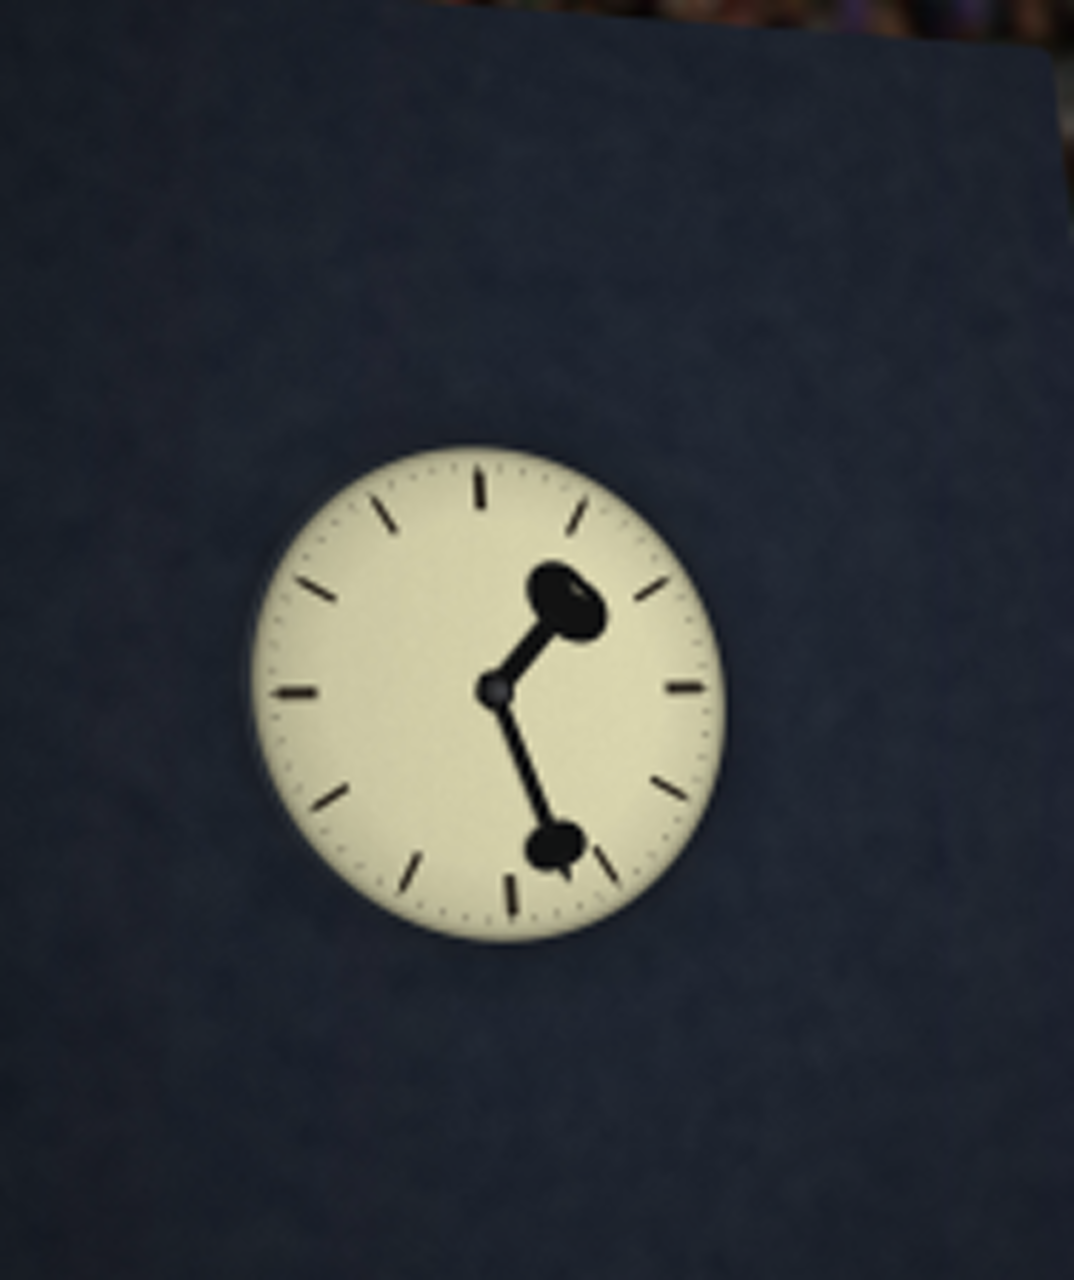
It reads h=1 m=27
